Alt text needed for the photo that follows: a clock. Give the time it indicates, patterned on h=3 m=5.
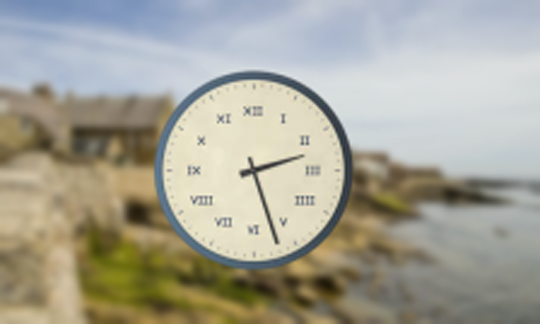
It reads h=2 m=27
